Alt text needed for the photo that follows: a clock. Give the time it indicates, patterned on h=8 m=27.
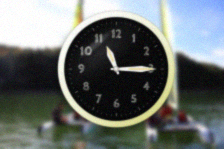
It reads h=11 m=15
